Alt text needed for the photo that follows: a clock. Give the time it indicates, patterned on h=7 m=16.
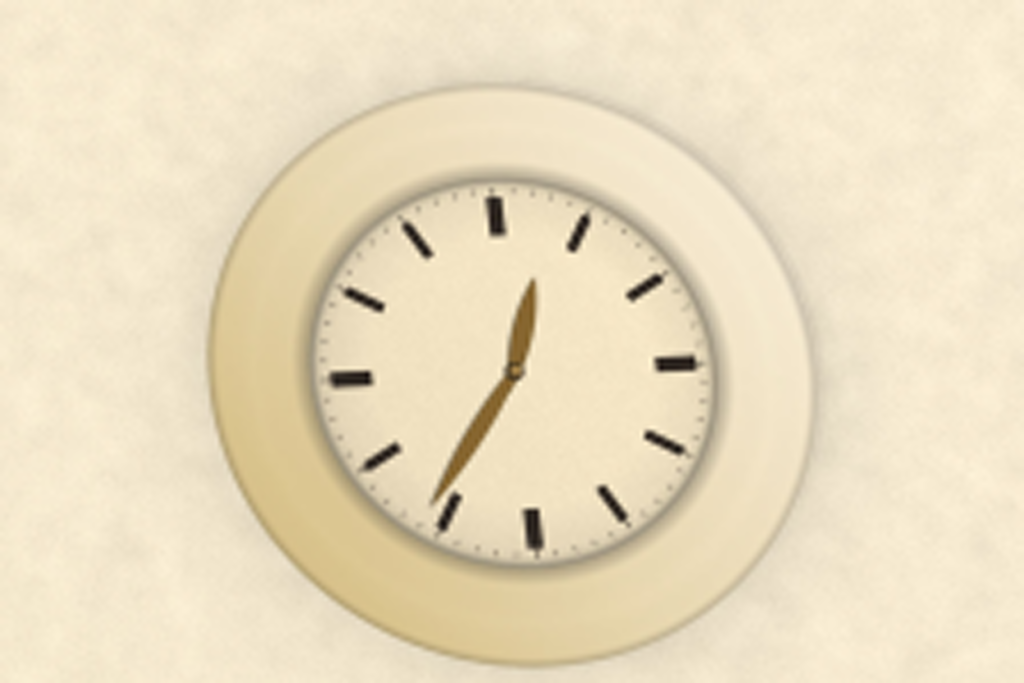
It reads h=12 m=36
